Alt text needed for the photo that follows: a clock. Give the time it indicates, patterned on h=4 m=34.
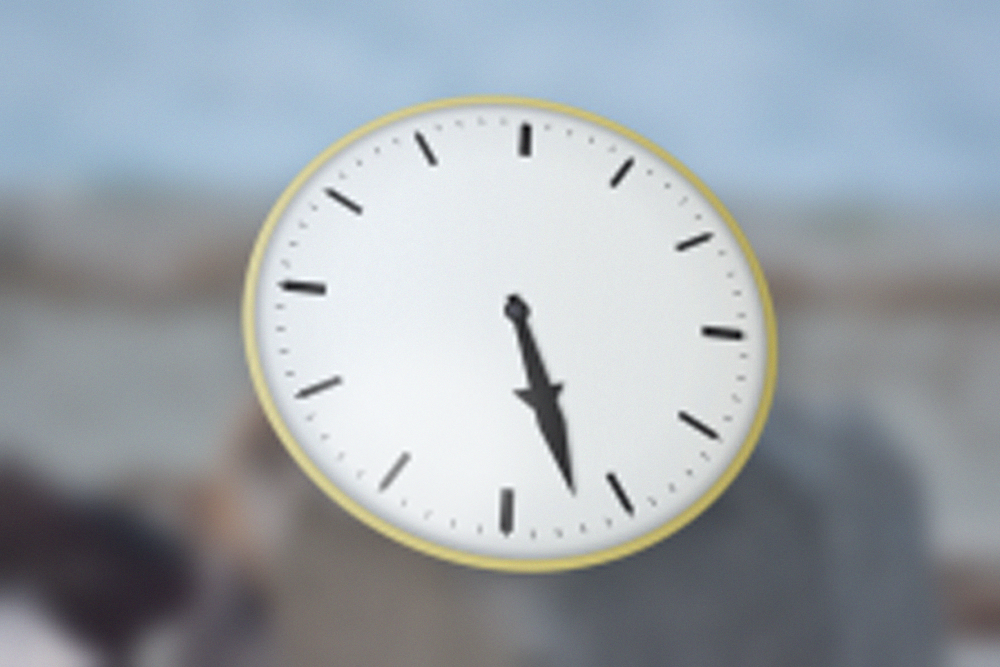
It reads h=5 m=27
